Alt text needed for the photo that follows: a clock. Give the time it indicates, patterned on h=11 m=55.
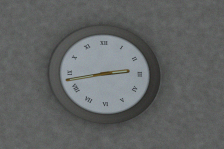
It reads h=2 m=43
